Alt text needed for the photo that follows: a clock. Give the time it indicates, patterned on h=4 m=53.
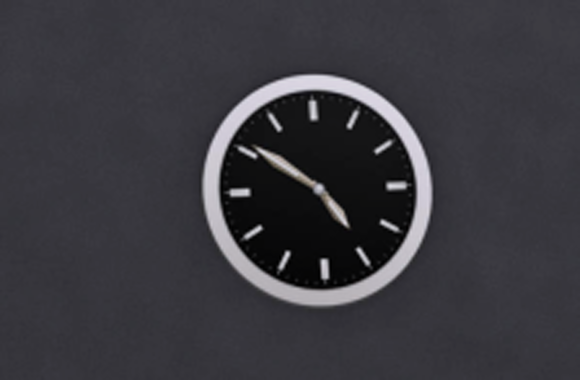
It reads h=4 m=51
